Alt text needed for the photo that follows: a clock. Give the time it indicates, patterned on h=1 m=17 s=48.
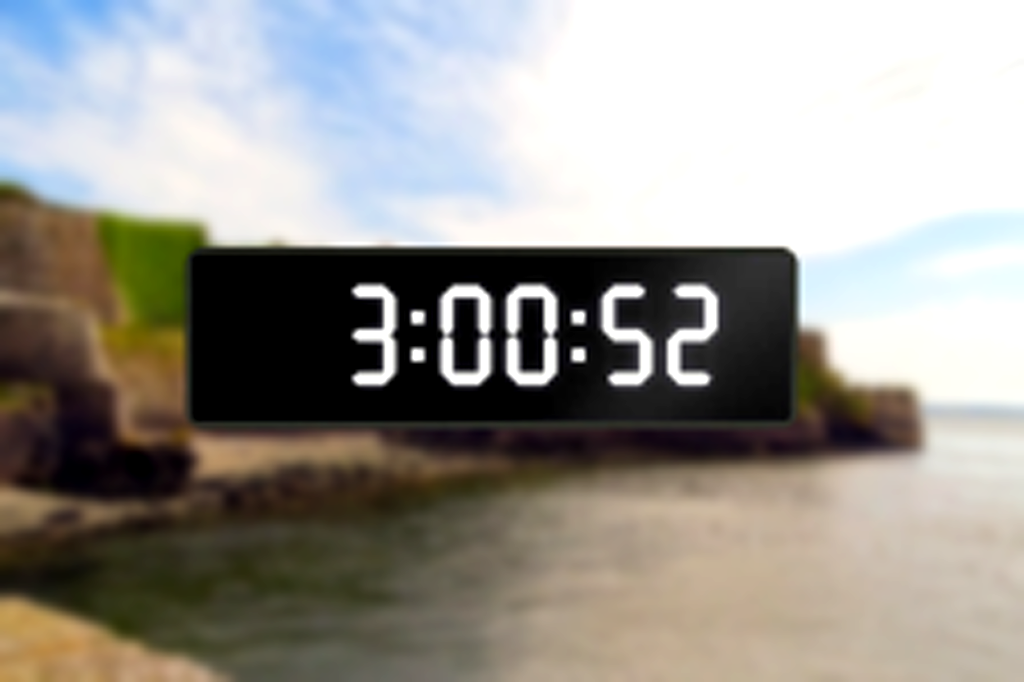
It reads h=3 m=0 s=52
